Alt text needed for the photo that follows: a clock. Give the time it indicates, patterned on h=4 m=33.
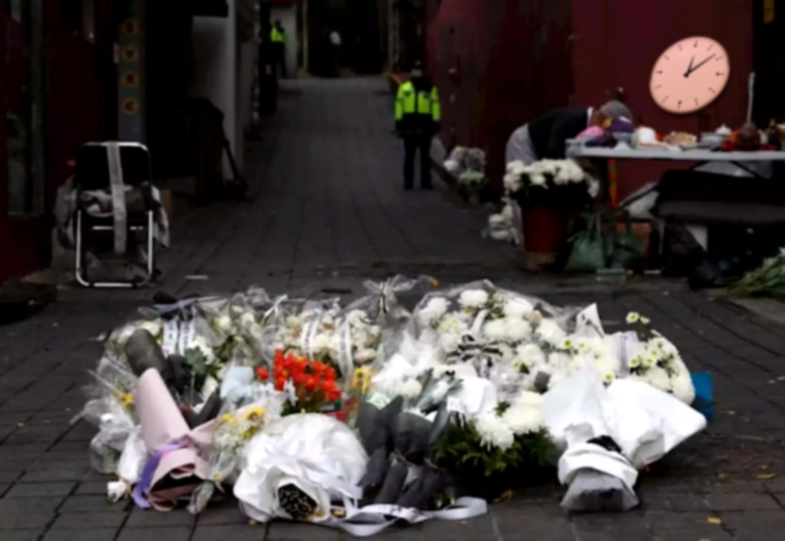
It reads h=12 m=8
